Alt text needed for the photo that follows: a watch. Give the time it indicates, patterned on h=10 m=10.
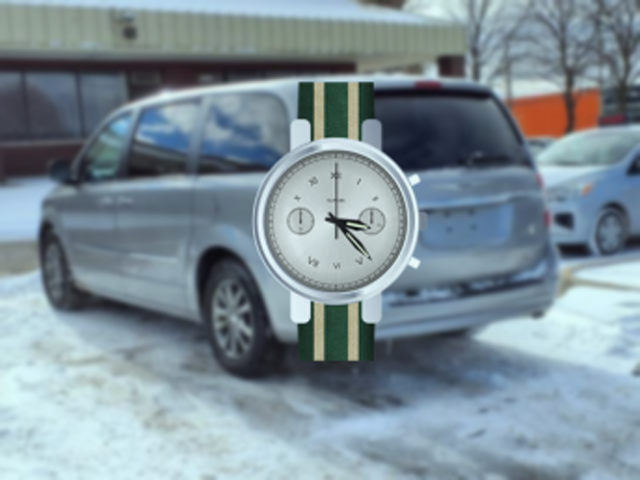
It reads h=3 m=23
